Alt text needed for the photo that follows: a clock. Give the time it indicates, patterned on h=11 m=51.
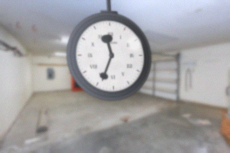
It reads h=11 m=34
